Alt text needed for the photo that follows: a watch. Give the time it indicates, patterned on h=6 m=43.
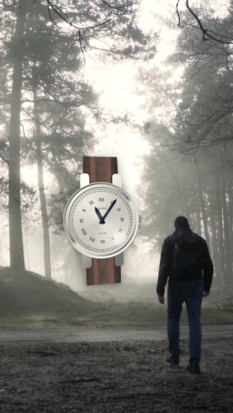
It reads h=11 m=6
